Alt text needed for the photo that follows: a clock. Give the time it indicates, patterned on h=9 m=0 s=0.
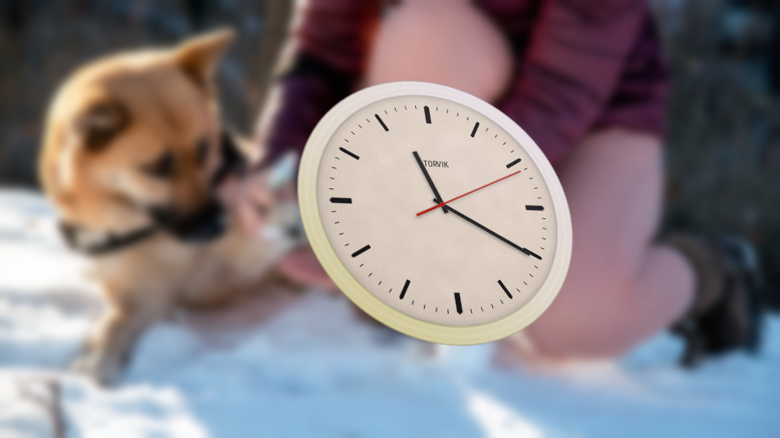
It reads h=11 m=20 s=11
